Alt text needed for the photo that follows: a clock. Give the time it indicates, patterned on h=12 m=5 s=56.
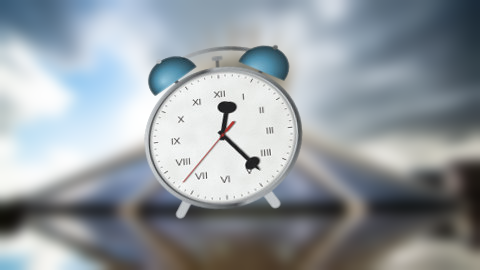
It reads h=12 m=23 s=37
